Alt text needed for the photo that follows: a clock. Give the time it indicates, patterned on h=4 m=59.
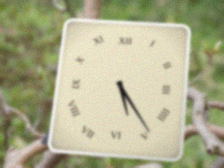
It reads h=5 m=24
